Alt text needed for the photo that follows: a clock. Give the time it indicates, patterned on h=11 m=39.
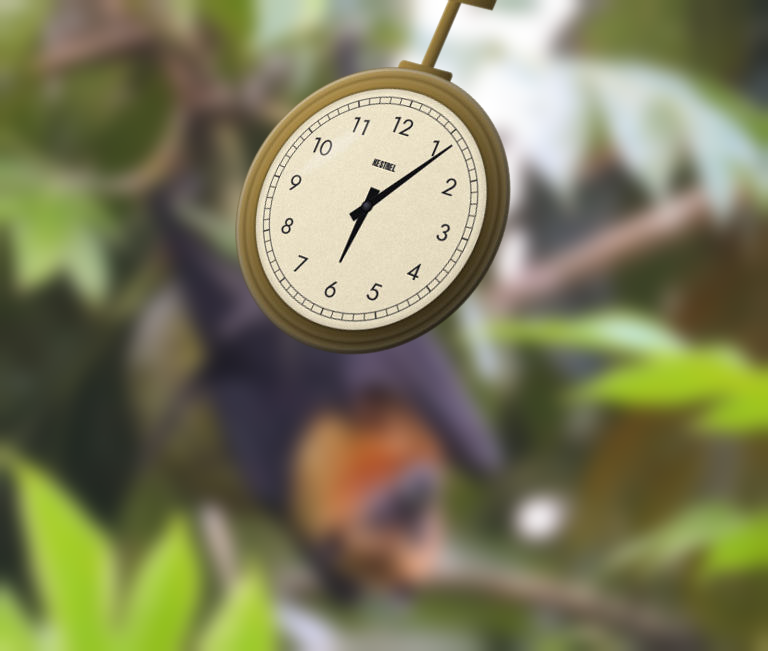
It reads h=6 m=6
